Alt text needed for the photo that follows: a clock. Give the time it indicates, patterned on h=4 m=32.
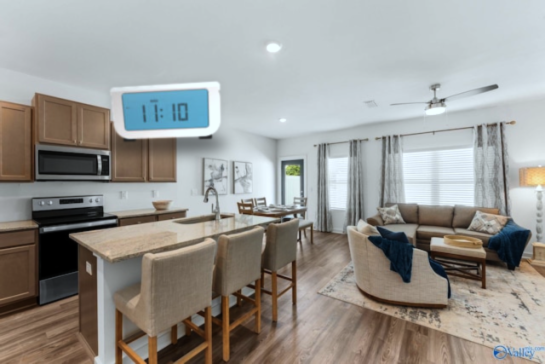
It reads h=11 m=10
